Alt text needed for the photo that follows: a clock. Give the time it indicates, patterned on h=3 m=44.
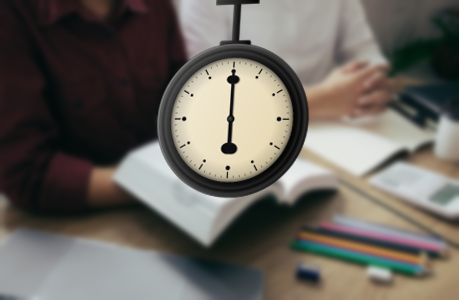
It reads h=6 m=0
